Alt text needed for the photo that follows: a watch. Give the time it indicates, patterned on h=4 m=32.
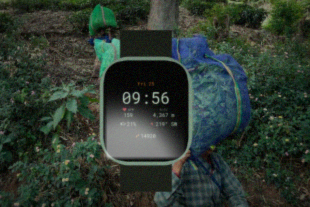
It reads h=9 m=56
